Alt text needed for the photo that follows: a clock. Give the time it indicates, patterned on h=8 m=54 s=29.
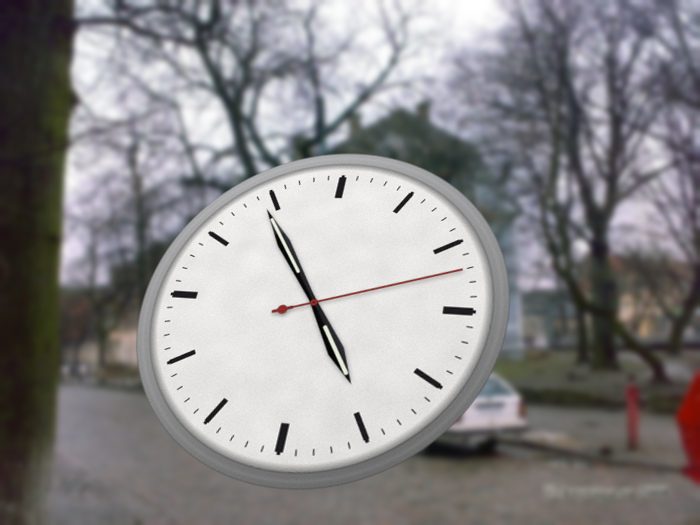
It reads h=4 m=54 s=12
